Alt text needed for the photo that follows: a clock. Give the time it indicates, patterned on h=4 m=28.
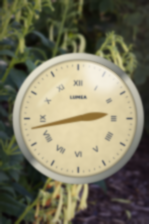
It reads h=2 m=43
